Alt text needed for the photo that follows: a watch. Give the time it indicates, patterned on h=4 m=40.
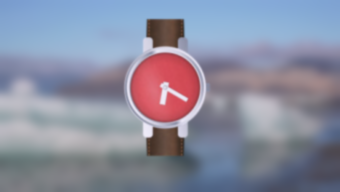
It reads h=6 m=20
